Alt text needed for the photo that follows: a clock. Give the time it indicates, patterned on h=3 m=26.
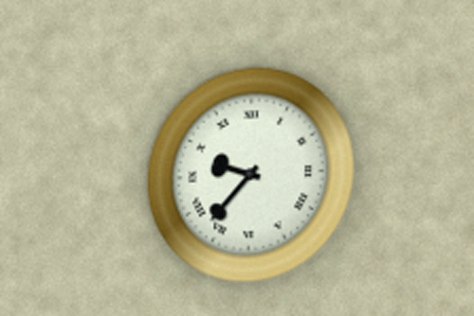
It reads h=9 m=37
